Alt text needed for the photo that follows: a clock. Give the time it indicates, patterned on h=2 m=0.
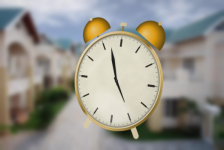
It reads h=4 m=57
